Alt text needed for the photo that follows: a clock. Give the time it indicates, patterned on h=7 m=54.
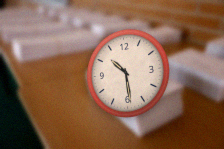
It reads h=10 m=29
